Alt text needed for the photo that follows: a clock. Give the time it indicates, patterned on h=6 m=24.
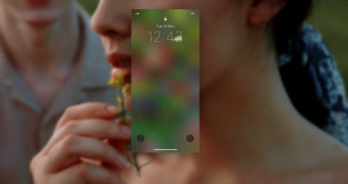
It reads h=12 m=42
